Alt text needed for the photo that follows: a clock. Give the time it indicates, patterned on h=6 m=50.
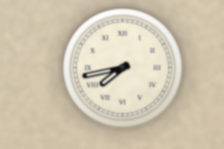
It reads h=7 m=43
